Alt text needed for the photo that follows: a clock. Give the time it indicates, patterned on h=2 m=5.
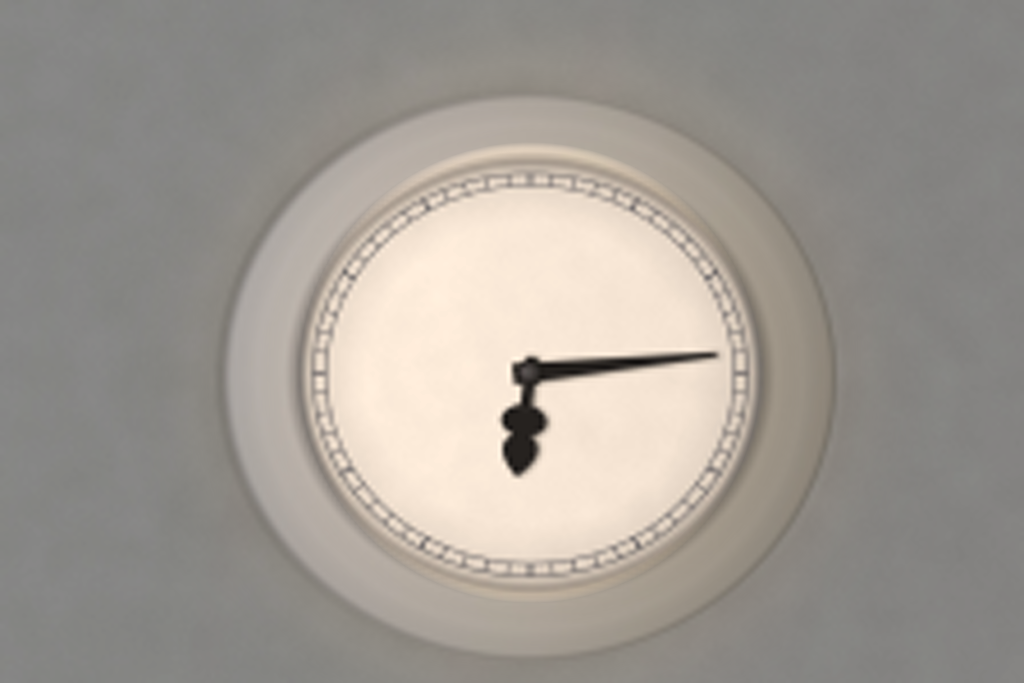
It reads h=6 m=14
